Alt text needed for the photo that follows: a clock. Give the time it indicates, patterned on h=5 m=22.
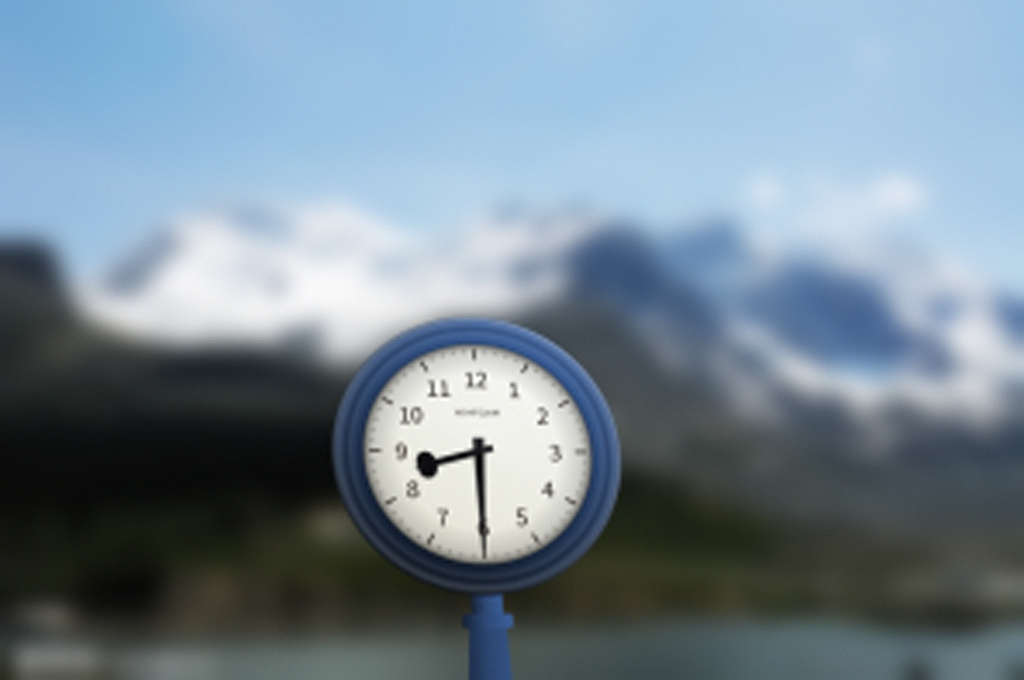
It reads h=8 m=30
